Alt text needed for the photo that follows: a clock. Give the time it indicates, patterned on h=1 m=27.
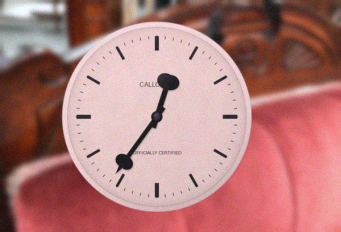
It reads h=12 m=36
